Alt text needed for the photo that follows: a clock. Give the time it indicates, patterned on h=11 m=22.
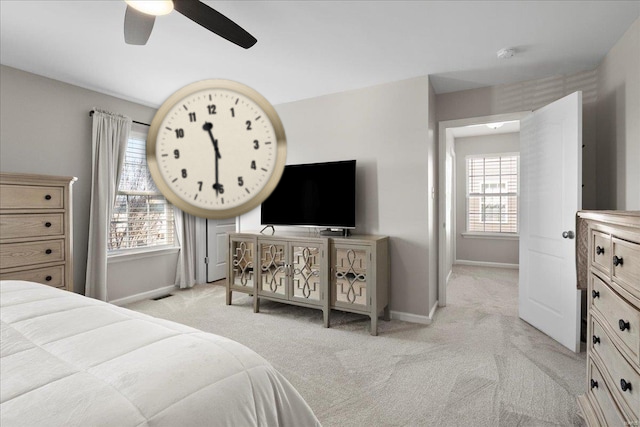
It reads h=11 m=31
